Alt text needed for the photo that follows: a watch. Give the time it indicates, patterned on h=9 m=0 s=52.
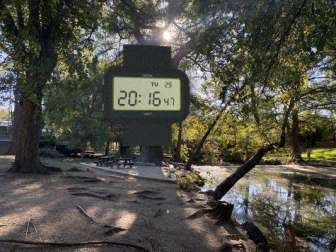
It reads h=20 m=16 s=47
